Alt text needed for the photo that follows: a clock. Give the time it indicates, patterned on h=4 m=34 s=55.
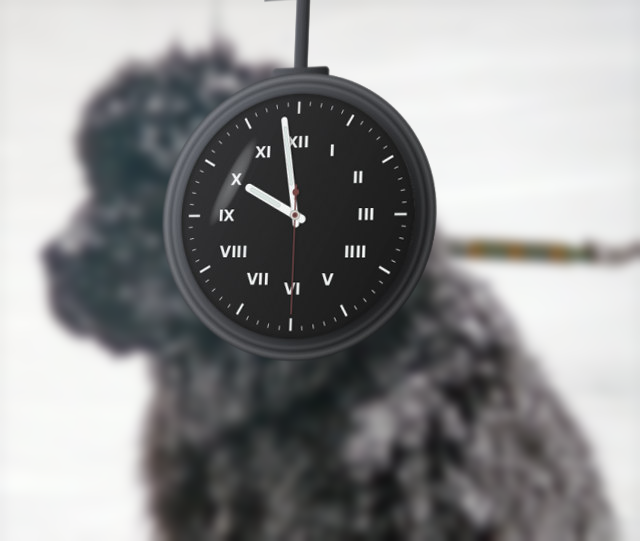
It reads h=9 m=58 s=30
